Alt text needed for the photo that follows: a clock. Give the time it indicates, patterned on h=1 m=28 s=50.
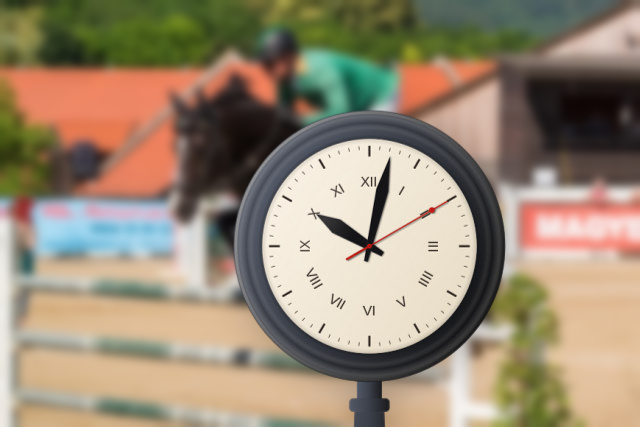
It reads h=10 m=2 s=10
